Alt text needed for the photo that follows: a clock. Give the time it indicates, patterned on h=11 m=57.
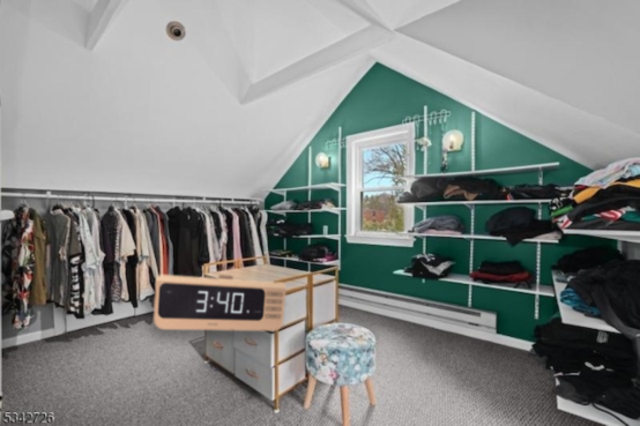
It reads h=3 m=40
